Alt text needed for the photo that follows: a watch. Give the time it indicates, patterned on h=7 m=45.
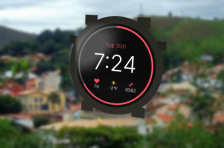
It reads h=7 m=24
